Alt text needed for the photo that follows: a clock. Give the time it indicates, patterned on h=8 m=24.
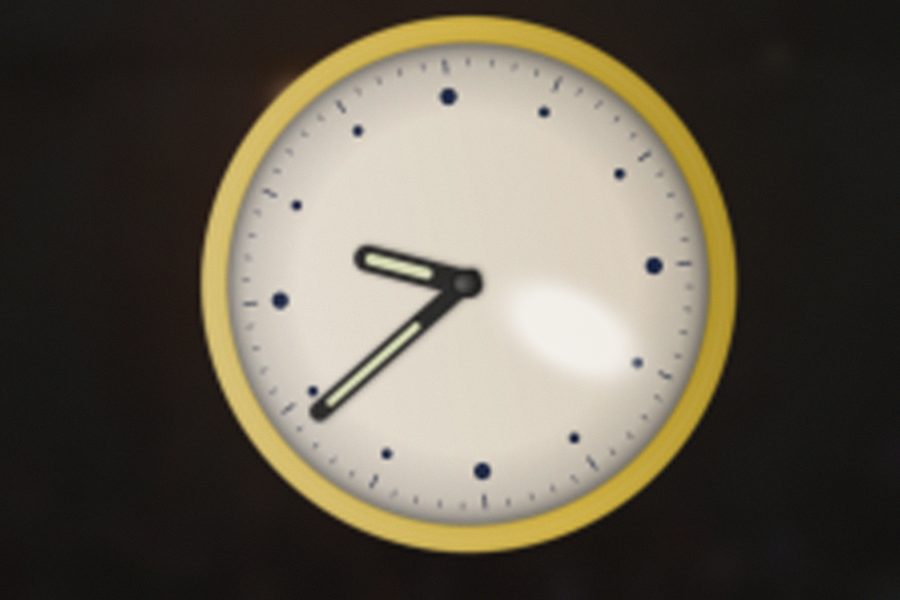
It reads h=9 m=39
